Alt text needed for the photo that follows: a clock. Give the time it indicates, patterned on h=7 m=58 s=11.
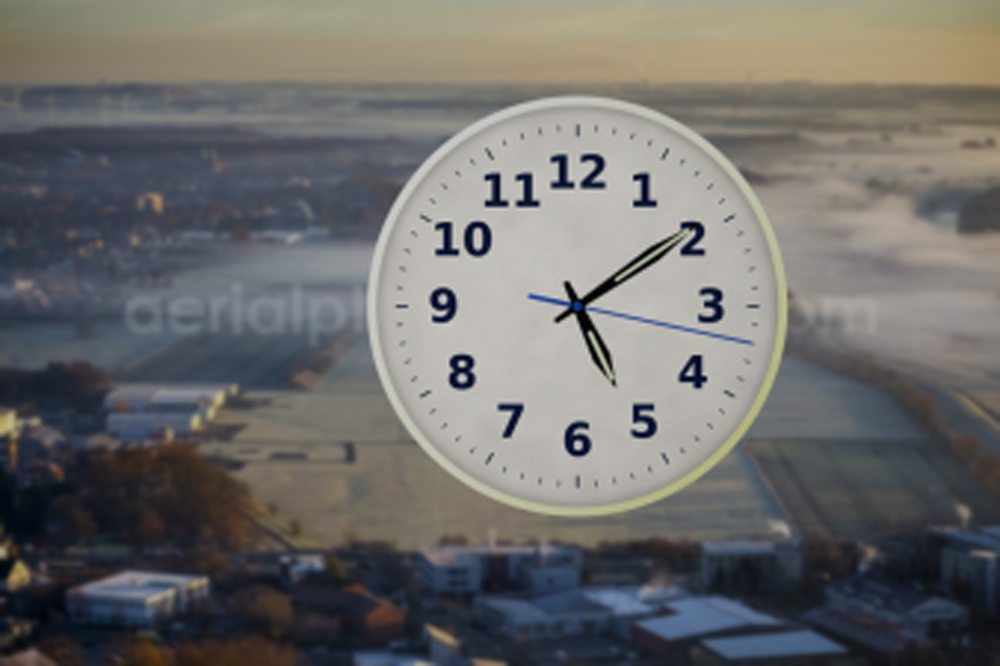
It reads h=5 m=9 s=17
